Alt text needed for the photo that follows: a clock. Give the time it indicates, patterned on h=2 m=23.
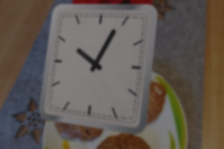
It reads h=10 m=4
